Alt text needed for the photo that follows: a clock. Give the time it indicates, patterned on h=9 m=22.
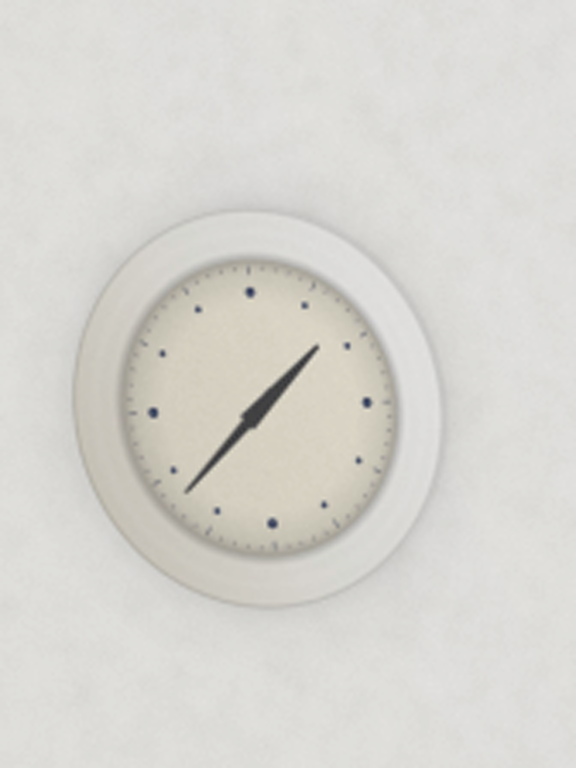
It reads h=1 m=38
